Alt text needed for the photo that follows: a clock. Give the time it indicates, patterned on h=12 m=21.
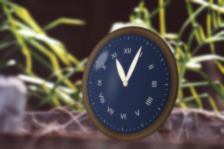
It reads h=11 m=4
